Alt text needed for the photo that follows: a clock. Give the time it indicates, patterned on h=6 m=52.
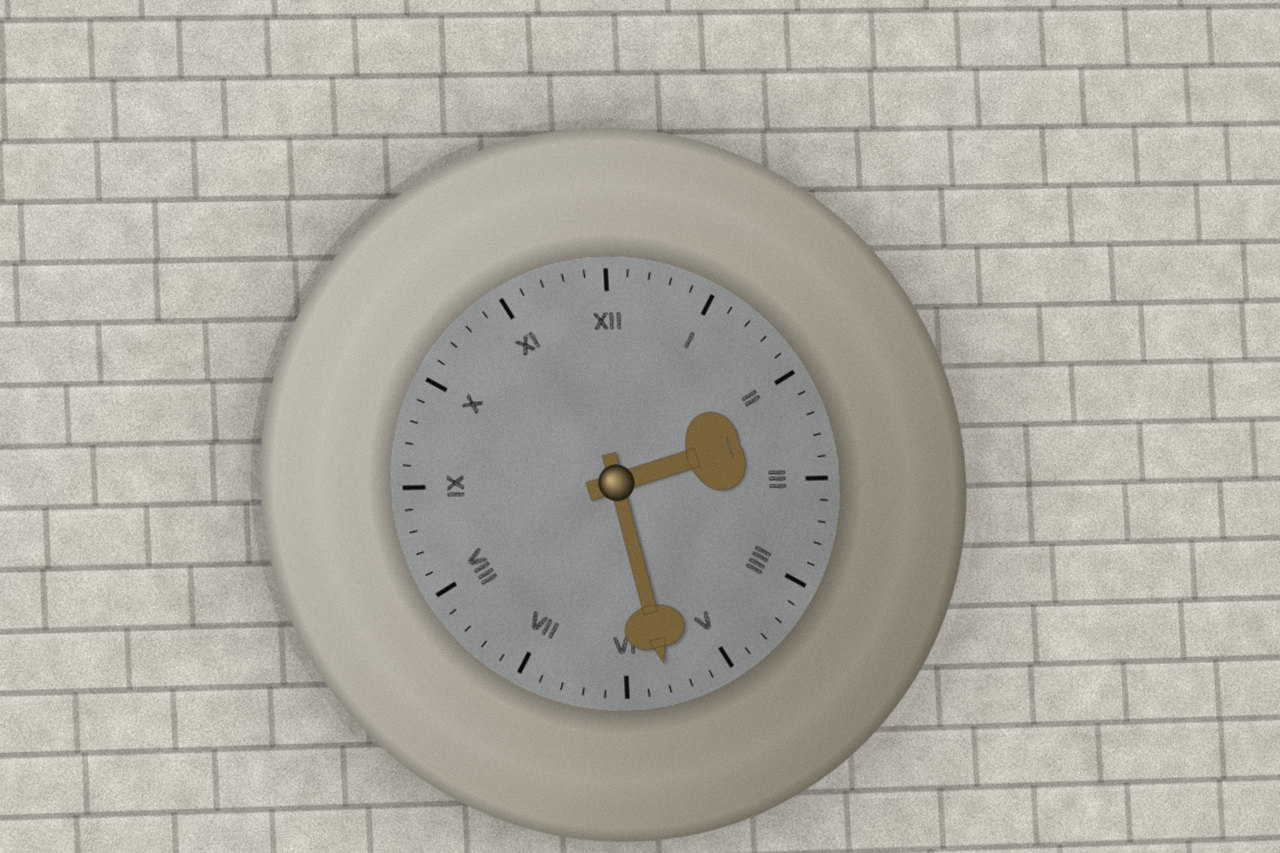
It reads h=2 m=28
